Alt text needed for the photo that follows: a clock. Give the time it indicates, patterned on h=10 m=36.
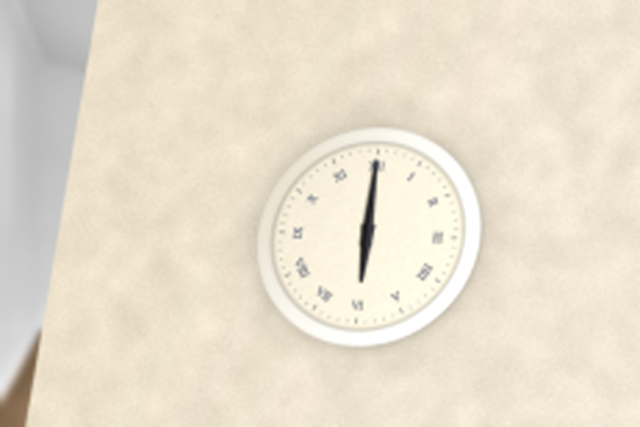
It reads h=6 m=0
